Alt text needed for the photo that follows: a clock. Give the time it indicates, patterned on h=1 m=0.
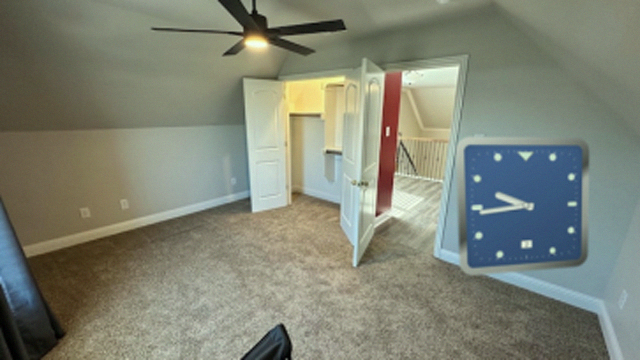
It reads h=9 m=44
